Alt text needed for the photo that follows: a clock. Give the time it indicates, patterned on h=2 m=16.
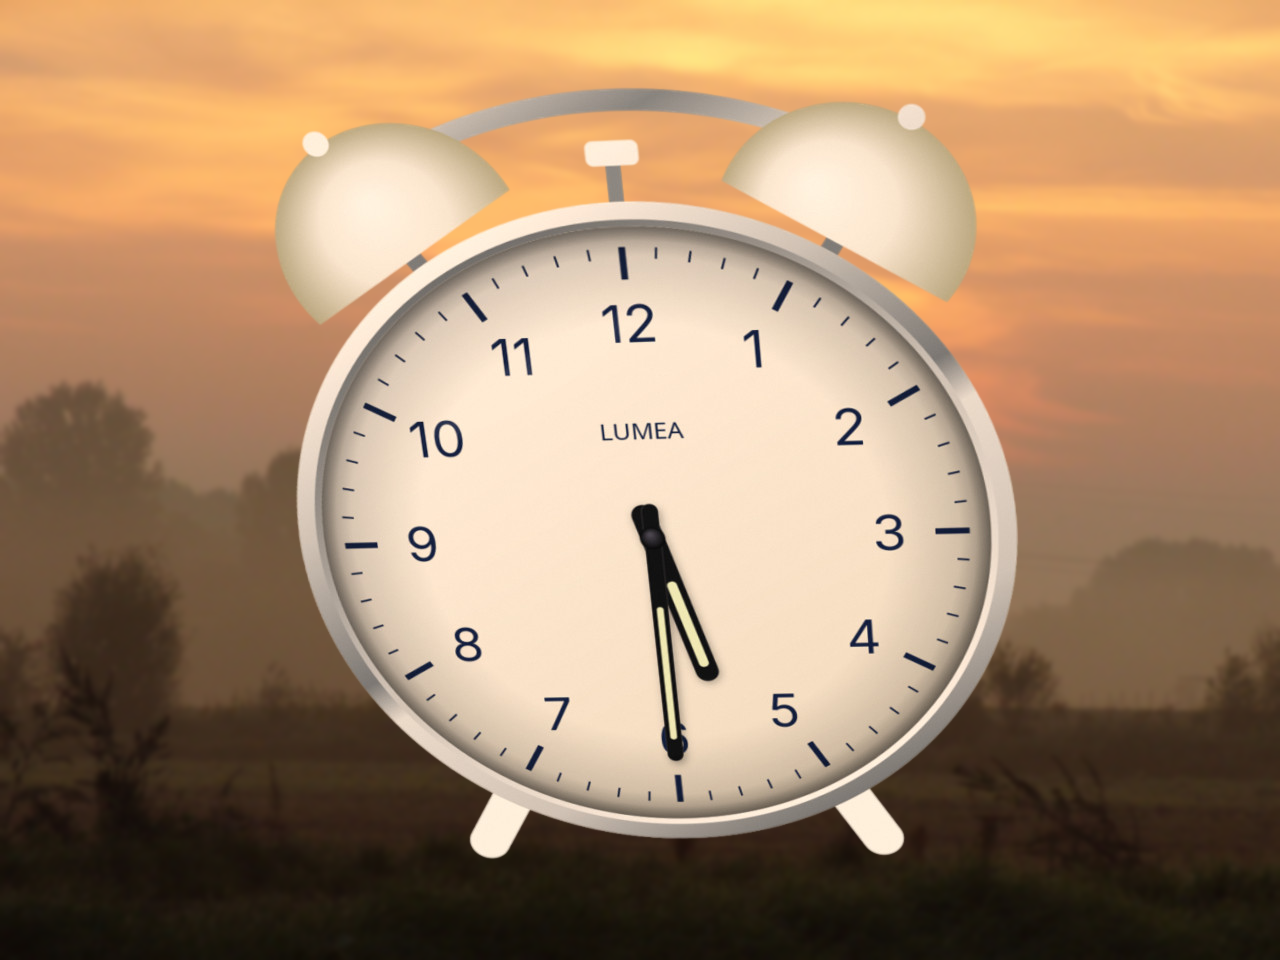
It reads h=5 m=30
